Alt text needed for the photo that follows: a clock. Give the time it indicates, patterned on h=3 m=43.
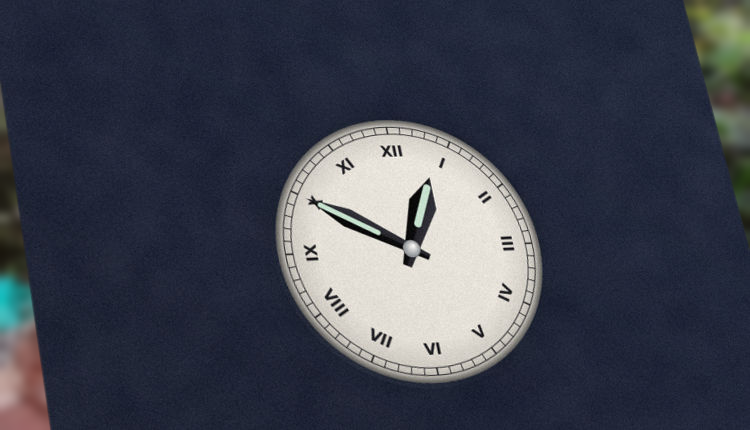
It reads h=12 m=50
